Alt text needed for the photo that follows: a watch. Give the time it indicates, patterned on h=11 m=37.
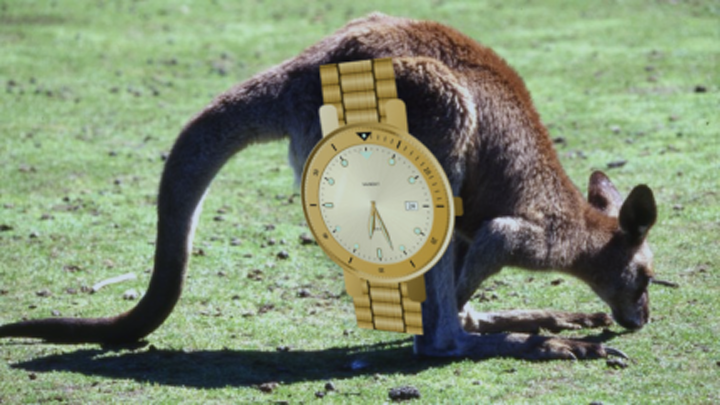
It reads h=6 m=27
